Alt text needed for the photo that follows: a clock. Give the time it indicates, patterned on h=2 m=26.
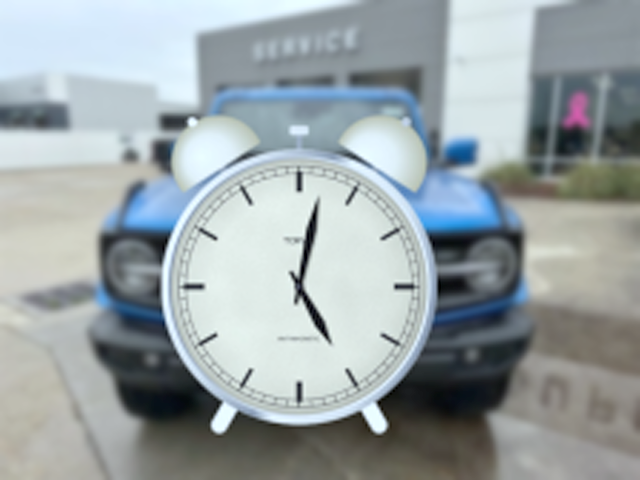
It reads h=5 m=2
